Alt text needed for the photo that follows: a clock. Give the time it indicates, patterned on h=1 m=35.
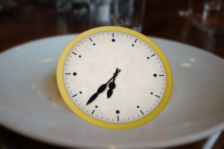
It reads h=6 m=37
